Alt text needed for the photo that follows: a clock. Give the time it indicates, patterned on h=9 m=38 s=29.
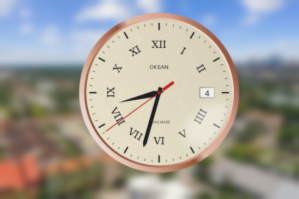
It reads h=8 m=32 s=39
